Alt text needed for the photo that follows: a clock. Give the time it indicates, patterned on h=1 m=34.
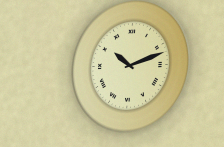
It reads h=10 m=12
